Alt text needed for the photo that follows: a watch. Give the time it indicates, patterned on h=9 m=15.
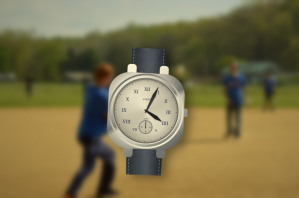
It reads h=4 m=4
